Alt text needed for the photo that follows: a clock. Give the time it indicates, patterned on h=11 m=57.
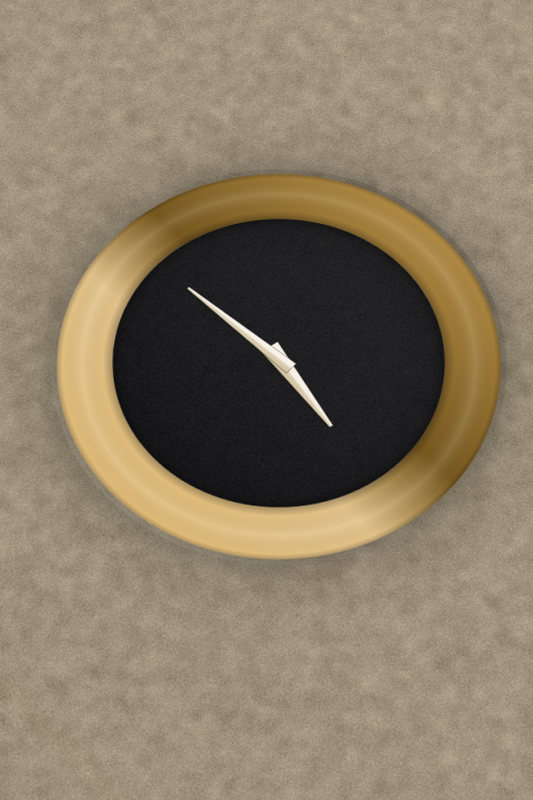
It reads h=4 m=52
